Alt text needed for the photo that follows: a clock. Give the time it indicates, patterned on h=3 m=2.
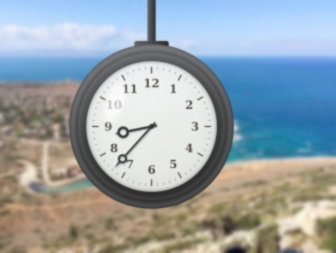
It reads h=8 m=37
